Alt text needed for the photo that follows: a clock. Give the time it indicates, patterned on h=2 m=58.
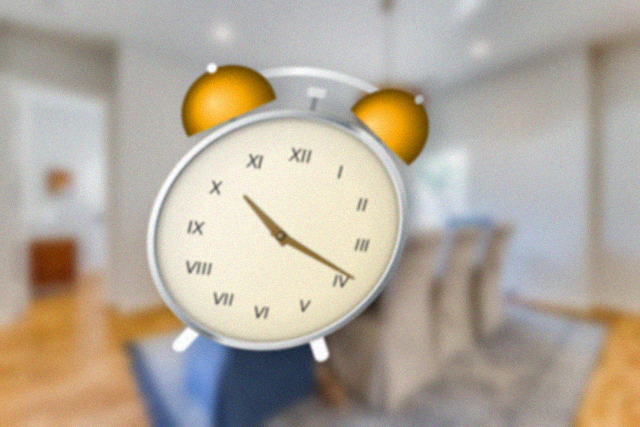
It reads h=10 m=19
